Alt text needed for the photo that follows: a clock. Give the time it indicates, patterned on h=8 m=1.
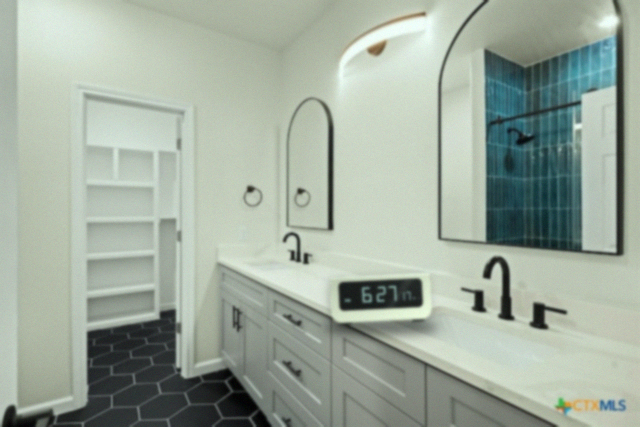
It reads h=6 m=27
